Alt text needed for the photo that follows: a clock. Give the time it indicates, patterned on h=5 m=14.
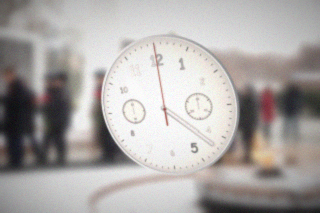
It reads h=4 m=22
